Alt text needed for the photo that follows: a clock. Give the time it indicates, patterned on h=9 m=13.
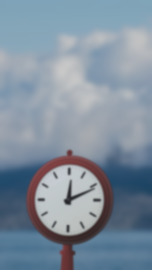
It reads h=12 m=11
